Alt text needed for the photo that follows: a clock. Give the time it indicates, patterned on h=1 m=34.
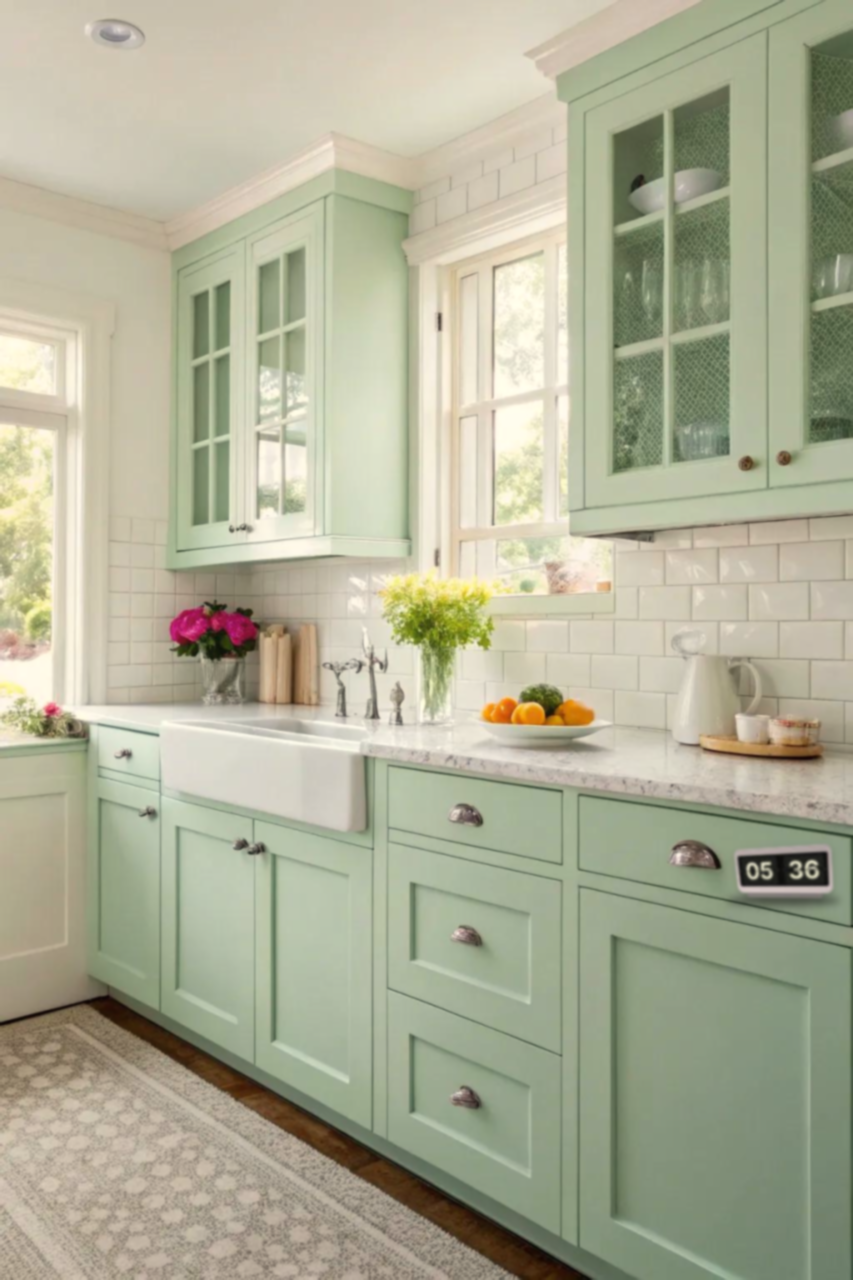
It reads h=5 m=36
